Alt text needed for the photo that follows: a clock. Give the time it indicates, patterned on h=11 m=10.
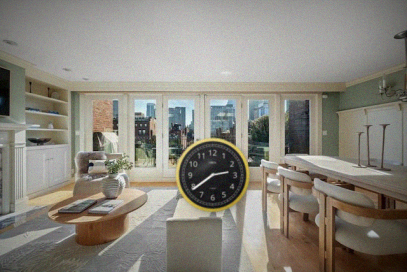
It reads h=2 m=39
